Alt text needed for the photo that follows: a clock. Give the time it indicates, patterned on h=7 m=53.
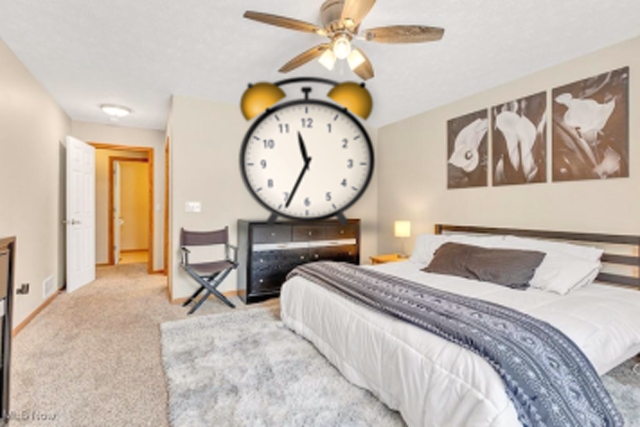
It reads h=11 m=34
